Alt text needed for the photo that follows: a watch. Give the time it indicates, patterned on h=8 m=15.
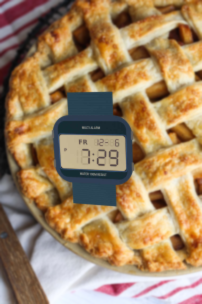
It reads h=7 m=29
